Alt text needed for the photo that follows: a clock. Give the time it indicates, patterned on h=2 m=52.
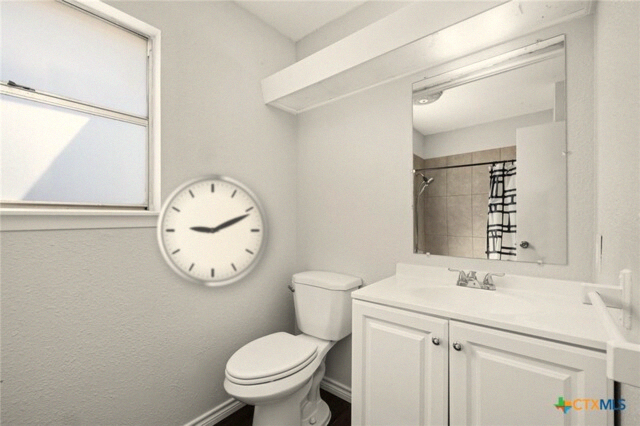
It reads h=9 m=11
